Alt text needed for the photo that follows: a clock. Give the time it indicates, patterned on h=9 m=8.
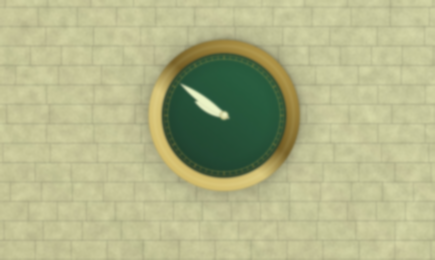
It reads h=9 m=51
